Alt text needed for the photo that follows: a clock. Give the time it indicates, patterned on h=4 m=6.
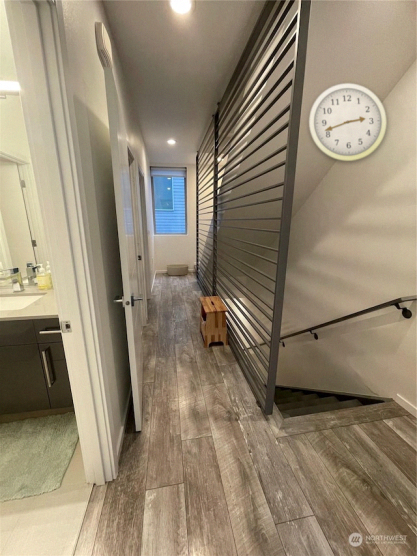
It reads h=2 m=42
